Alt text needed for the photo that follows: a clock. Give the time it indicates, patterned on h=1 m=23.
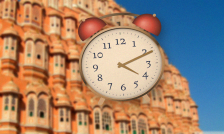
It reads h=4 m=11
